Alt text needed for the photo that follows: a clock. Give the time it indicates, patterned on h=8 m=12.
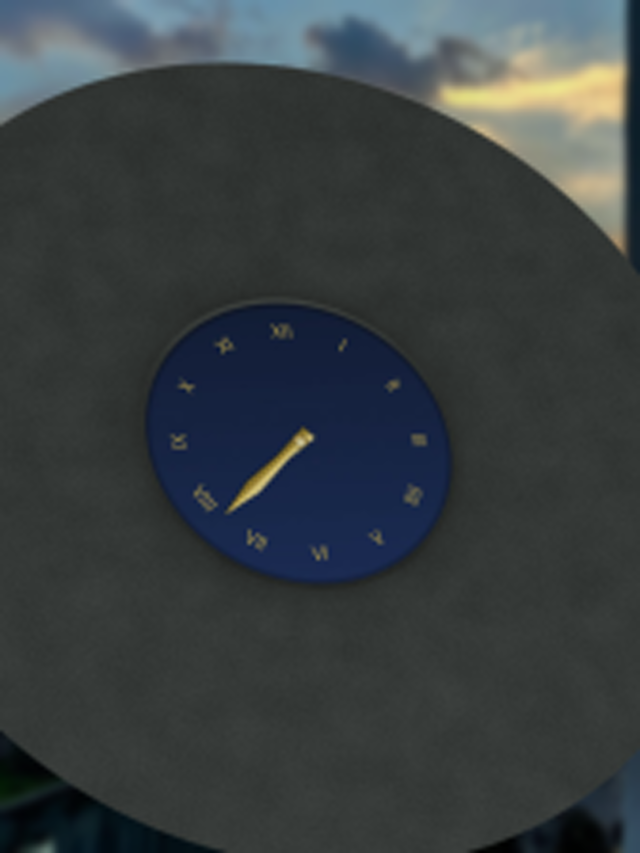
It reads h=7 m=38
